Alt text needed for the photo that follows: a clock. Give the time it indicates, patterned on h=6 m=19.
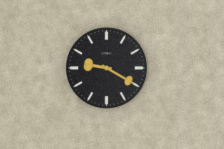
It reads h=9 m=20
